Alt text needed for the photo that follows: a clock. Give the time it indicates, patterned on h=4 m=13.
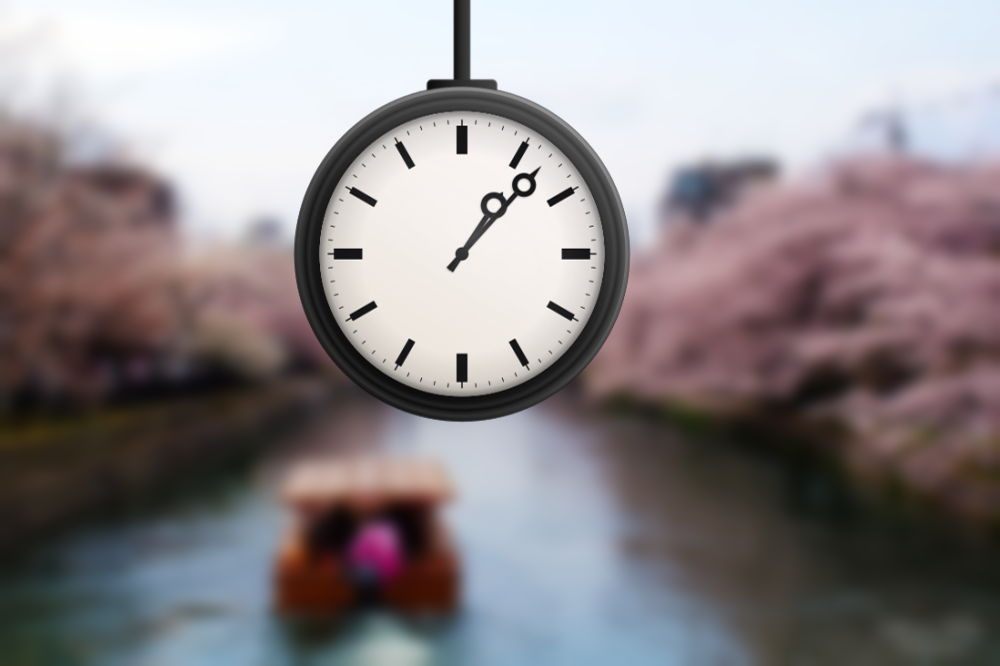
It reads h=1 m=7
